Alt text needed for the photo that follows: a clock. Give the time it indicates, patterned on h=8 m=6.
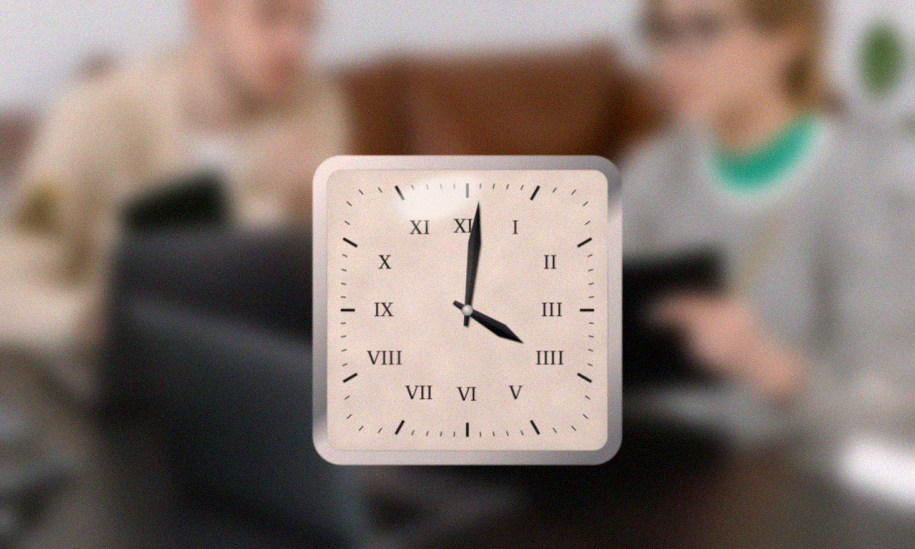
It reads h=4 m=1
